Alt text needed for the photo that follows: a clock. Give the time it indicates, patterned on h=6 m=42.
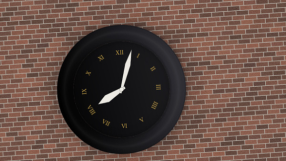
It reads h=8 m=3
